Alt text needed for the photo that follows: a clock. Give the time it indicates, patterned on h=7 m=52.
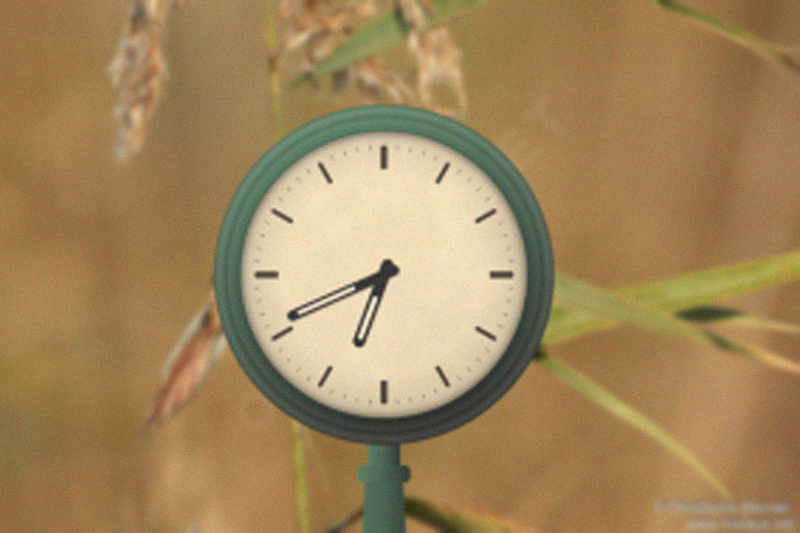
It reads h=6 m=41
